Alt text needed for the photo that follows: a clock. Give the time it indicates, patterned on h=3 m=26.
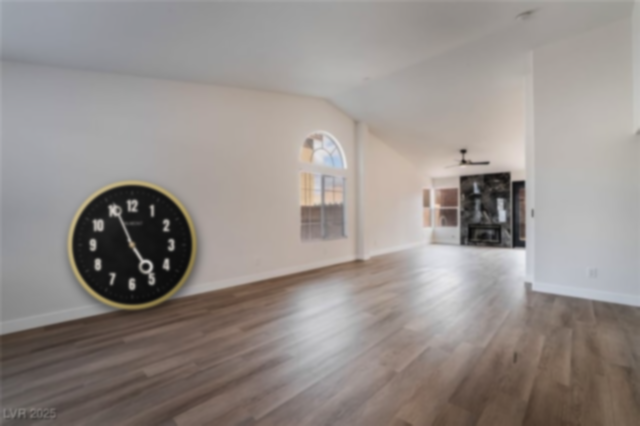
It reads h=4 m=56
